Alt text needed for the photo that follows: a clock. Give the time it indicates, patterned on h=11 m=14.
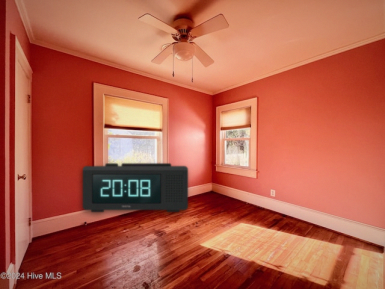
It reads h=20 m=8
